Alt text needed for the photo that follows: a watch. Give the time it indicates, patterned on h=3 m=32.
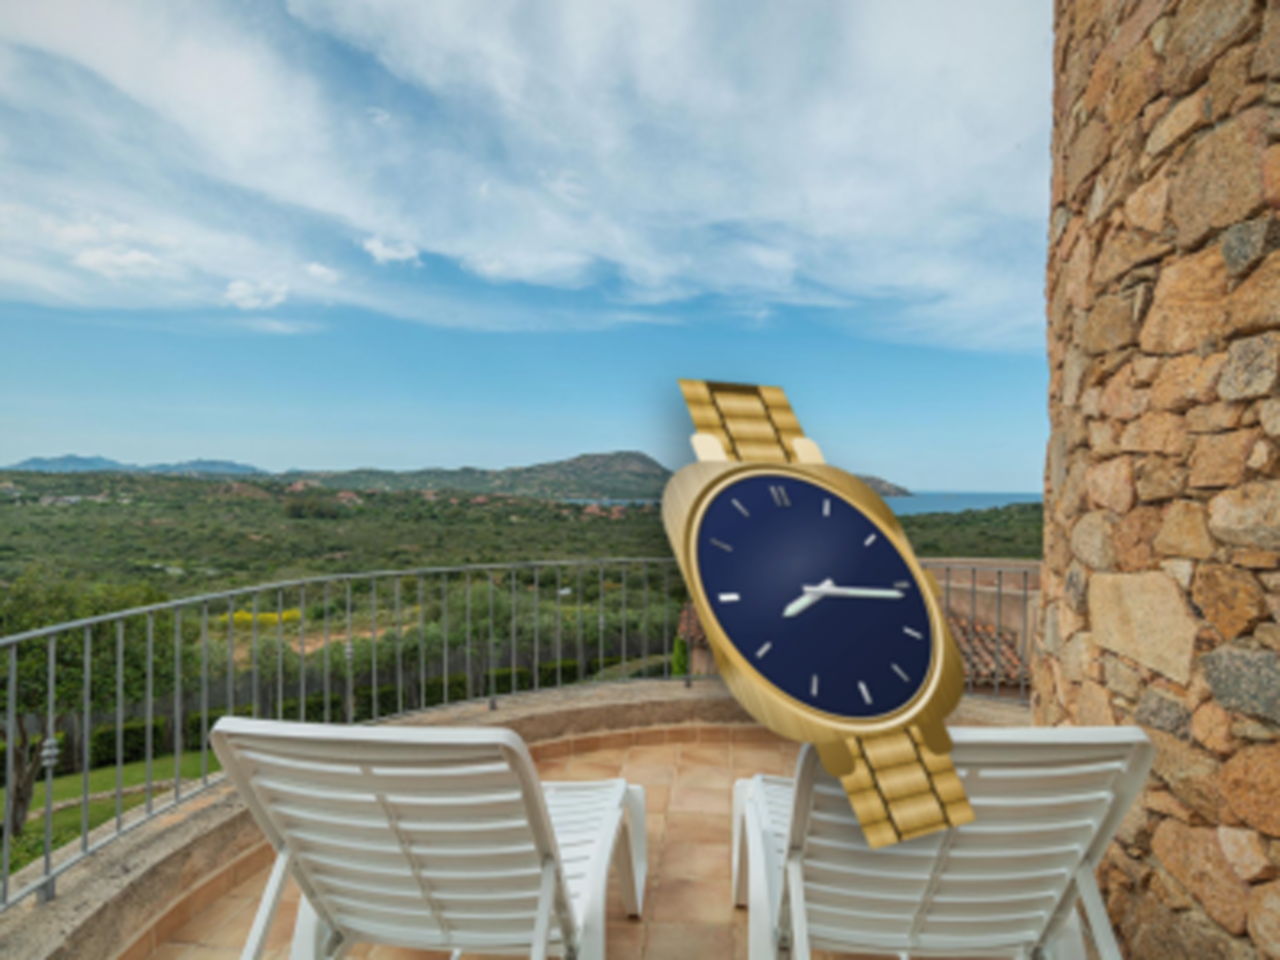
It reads h=8 m=16
